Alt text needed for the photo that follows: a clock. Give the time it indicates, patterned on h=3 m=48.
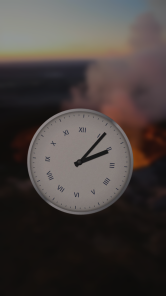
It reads h=2 m=6
